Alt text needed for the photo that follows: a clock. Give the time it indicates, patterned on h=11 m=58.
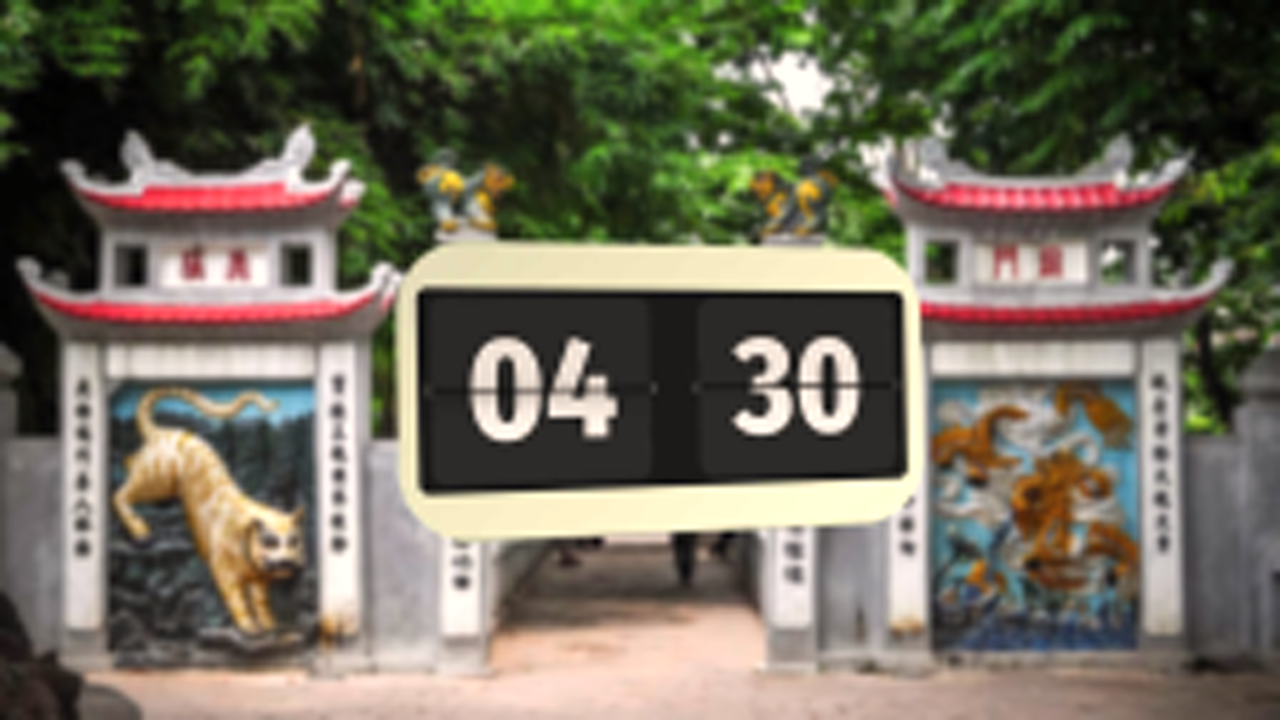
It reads h=4 m=30
